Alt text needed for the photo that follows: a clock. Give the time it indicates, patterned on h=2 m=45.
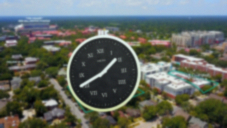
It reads h=1 m=41
